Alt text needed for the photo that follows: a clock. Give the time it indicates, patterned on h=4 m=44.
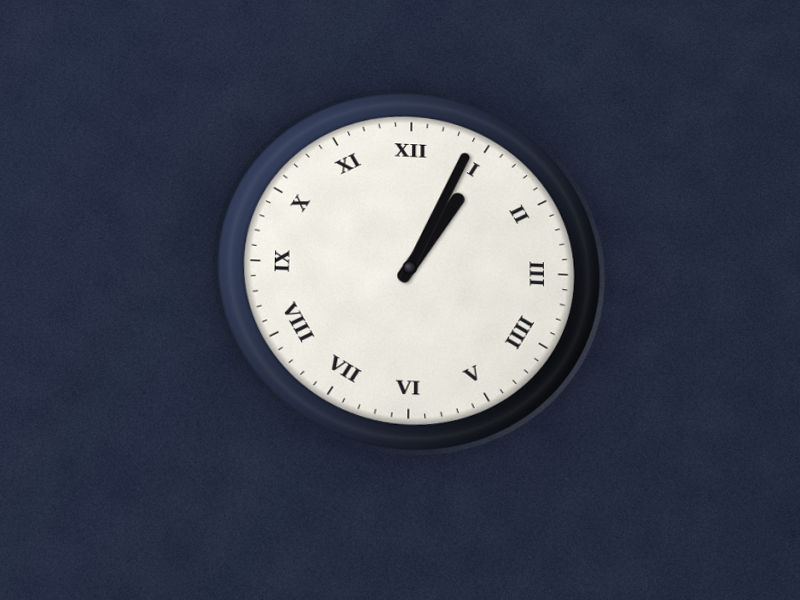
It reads h=1 m=4
